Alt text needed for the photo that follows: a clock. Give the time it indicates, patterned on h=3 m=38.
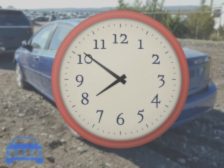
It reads h=7 m=51
